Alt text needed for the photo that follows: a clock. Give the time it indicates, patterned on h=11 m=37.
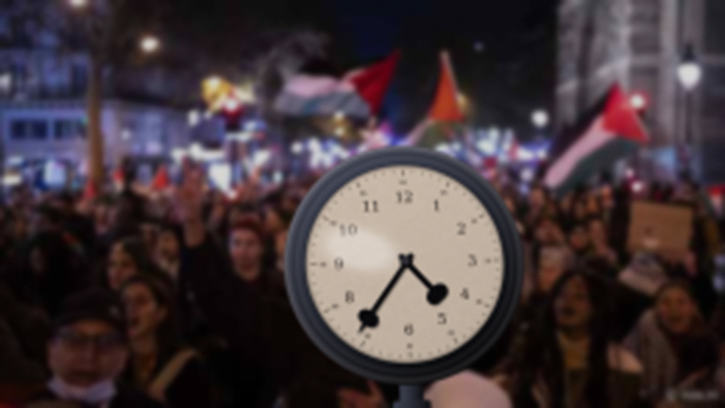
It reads h=4 m=36
